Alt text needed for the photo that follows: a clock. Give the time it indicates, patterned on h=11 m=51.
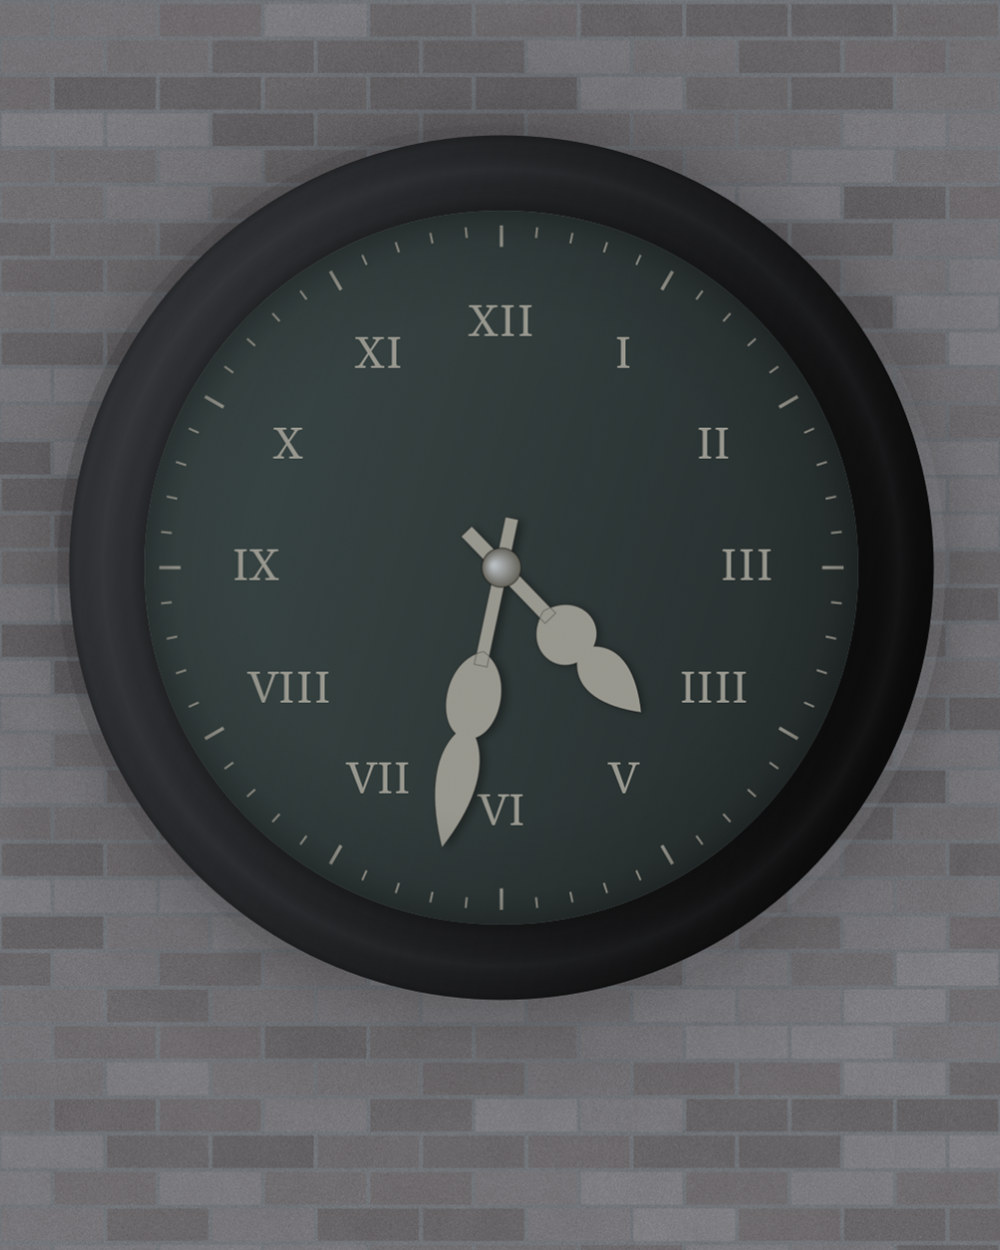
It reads h=4 m=32
